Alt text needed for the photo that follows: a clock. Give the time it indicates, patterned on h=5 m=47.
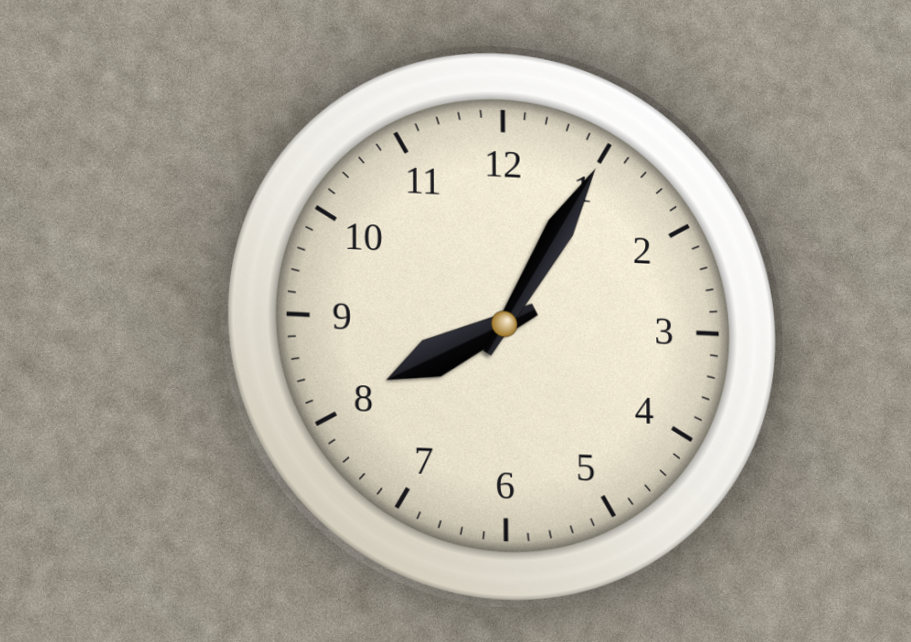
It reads h=8 m=5
